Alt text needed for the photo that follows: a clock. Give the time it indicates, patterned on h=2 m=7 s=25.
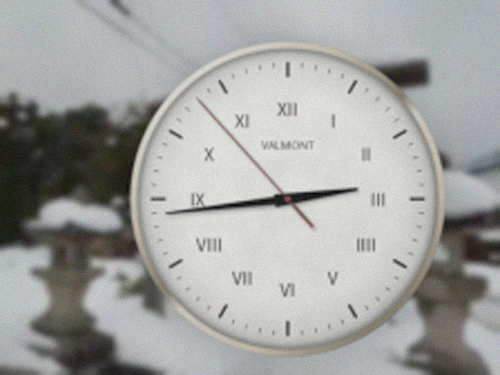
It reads h=2 m=43 s=53
